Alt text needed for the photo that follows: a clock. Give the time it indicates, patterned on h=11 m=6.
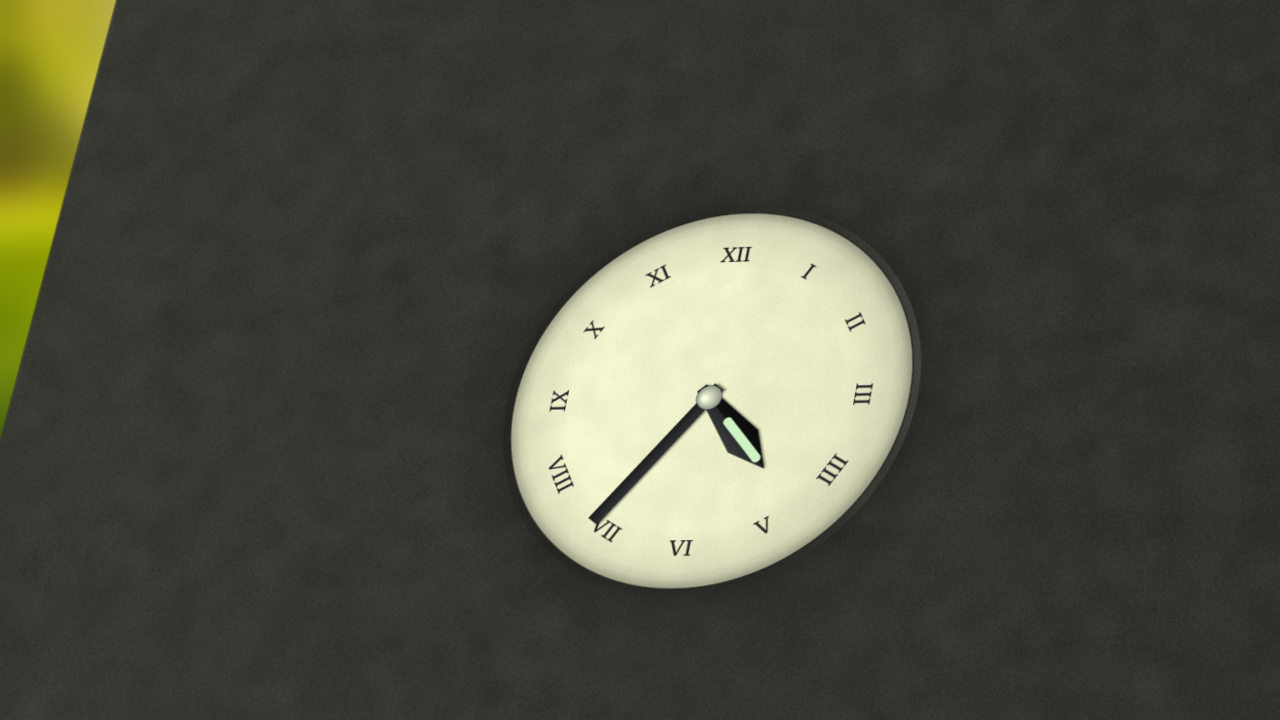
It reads h=4 m=36
